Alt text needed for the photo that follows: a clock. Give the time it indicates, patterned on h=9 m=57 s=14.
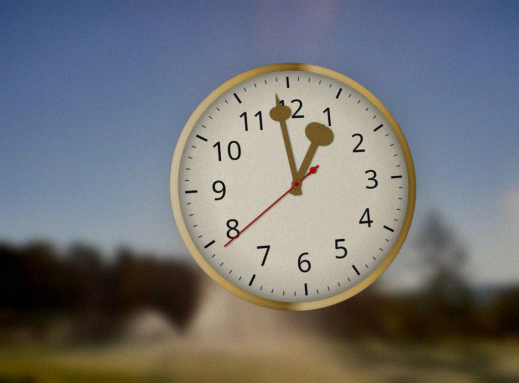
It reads h=12 m=58 s=39
